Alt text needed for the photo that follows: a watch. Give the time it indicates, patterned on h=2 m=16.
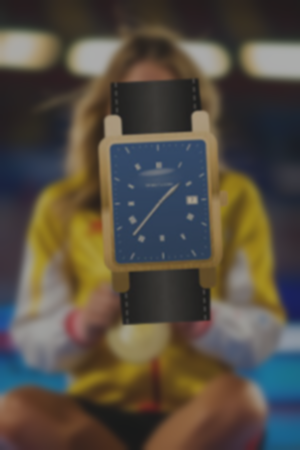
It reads h=1 m=37
